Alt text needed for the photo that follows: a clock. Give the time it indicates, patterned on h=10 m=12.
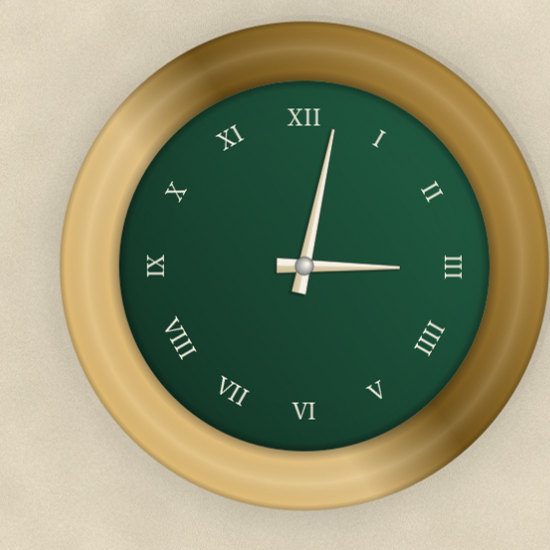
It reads h=3 m=2
